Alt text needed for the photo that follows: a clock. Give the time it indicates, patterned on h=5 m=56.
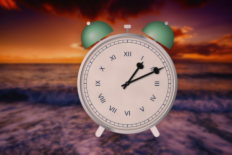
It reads h=1 m=11
